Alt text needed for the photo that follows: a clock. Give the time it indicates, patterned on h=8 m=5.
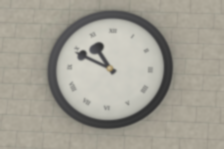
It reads h=10 m=49
